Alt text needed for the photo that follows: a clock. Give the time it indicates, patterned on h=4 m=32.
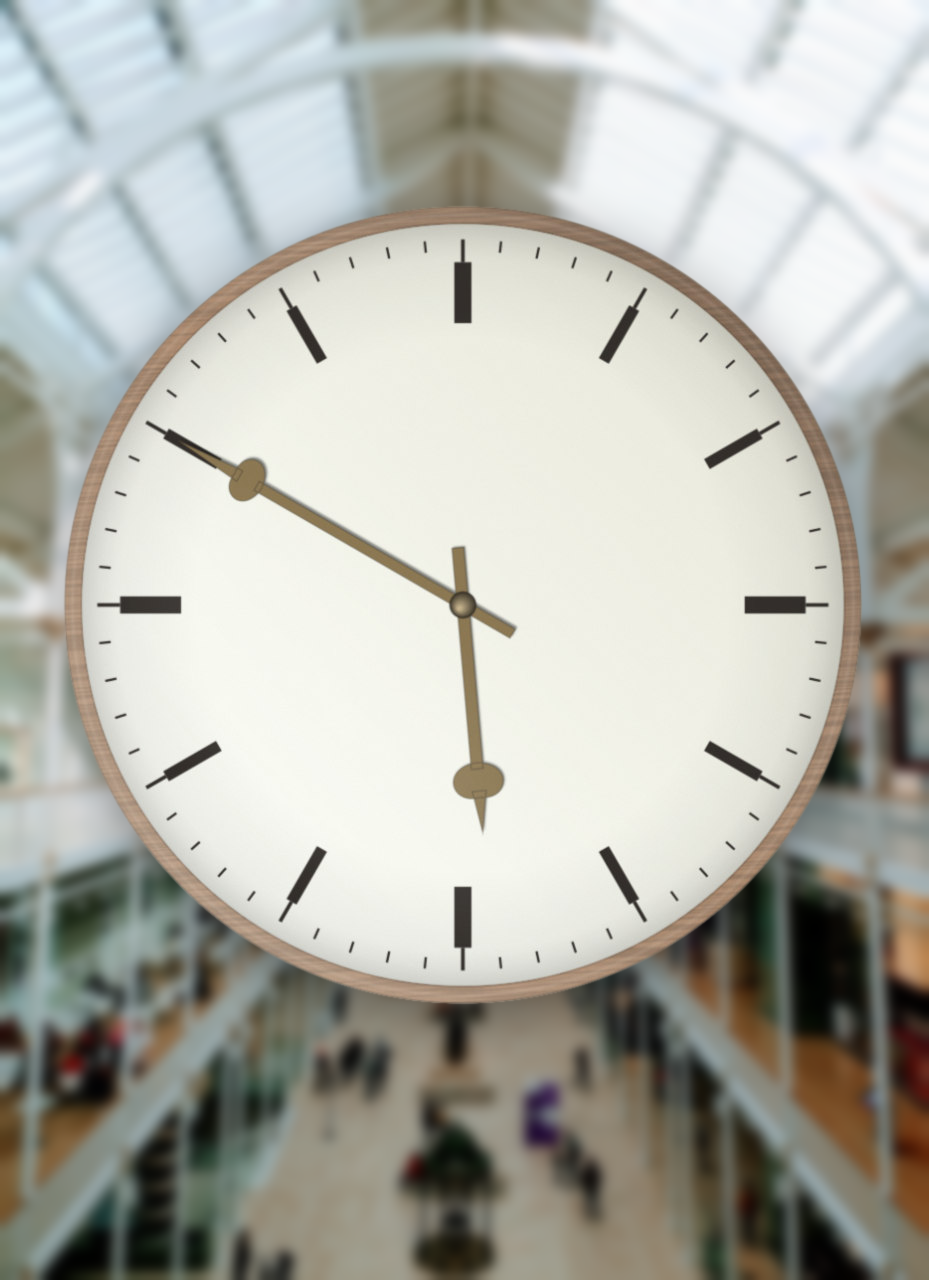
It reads h=5 m=50
